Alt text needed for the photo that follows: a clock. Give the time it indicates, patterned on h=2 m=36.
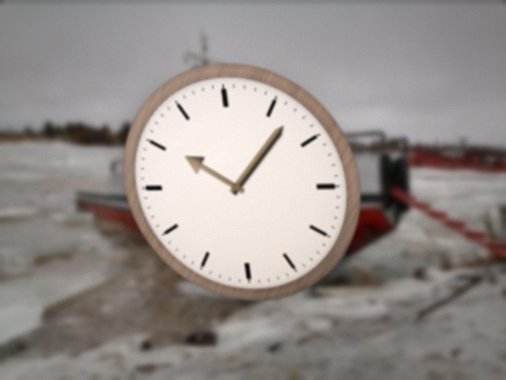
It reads h=10 m=7
